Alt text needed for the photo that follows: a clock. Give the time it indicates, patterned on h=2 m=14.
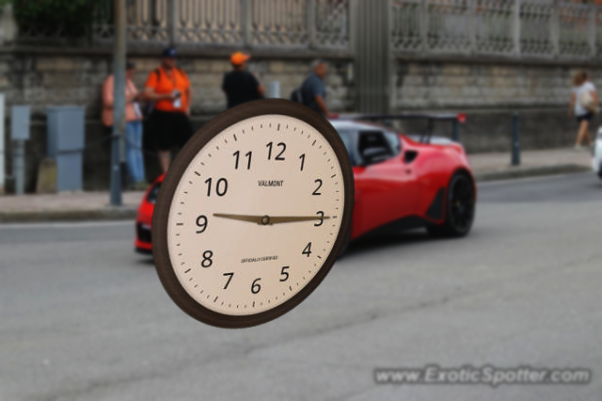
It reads h=9 m=15
